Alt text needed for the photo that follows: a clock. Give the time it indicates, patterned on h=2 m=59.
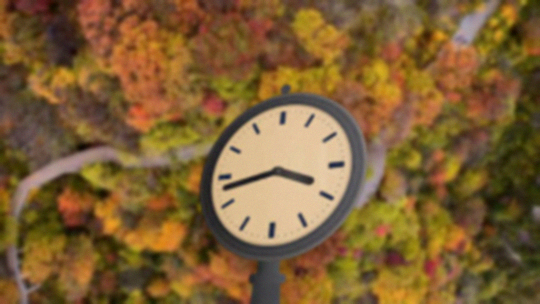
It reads h=3 m=43
